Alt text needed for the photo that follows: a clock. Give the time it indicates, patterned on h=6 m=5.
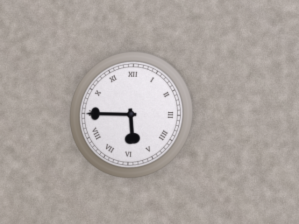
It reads h=5 m=45
